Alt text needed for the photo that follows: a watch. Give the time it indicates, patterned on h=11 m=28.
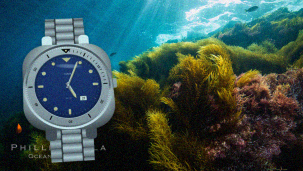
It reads h=5 m=4
